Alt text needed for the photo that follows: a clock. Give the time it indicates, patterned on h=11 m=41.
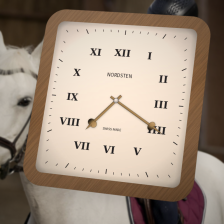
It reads h=7 m=20
